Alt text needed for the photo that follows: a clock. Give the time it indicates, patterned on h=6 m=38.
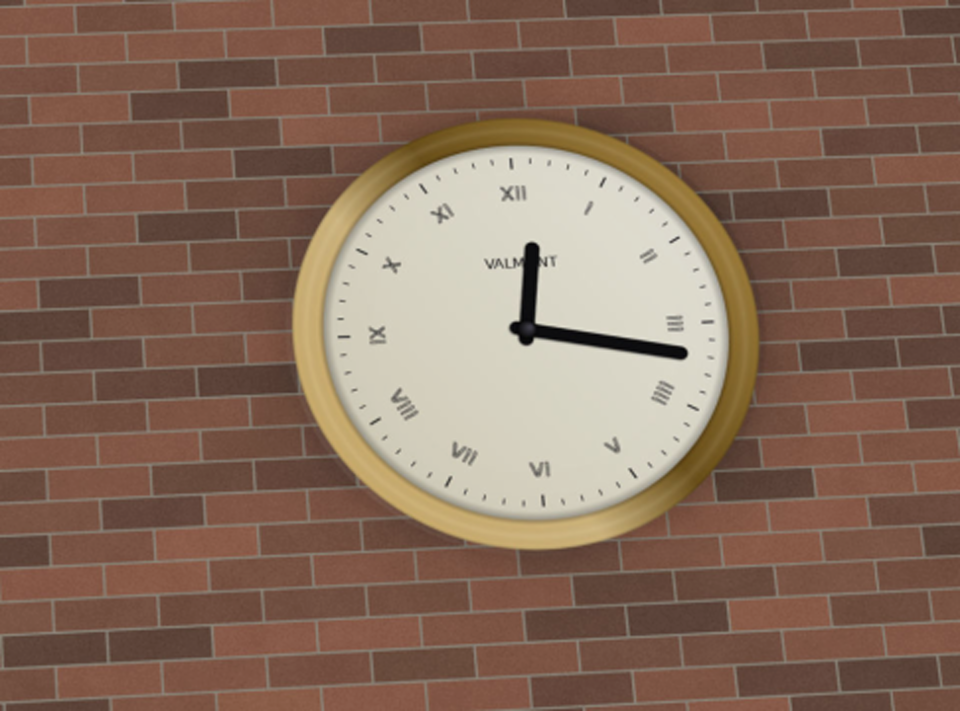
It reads h=12 m=17
